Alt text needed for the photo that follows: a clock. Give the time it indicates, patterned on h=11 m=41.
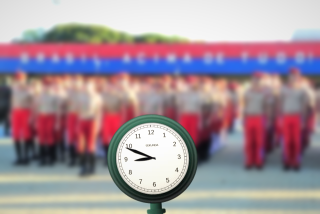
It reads h=8 m=49
